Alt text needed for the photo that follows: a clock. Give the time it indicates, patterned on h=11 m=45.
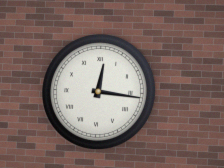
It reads h=12 m=16
